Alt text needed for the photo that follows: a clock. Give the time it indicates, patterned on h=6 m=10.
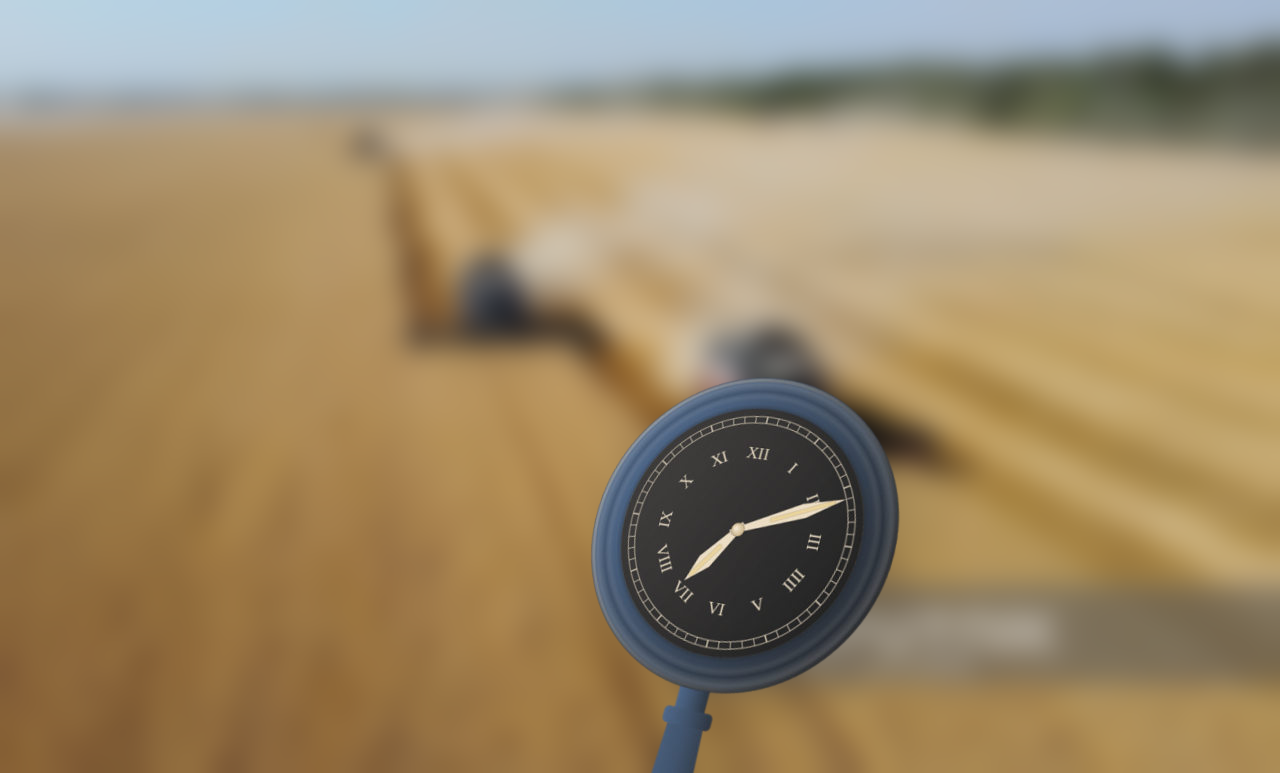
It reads h=7 m=11
